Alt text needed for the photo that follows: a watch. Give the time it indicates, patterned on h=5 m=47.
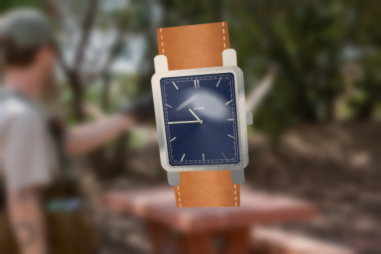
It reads h=10 m=45
